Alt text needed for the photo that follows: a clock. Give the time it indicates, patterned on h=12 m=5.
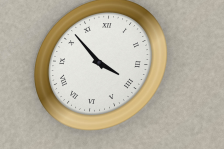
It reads h=3 m=52
